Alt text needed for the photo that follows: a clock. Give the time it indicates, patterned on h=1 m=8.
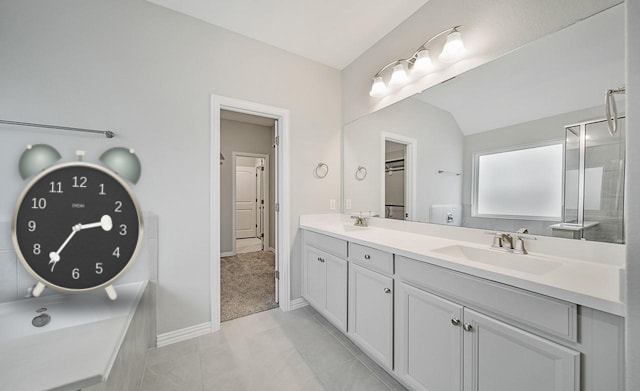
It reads h=2 m=36
